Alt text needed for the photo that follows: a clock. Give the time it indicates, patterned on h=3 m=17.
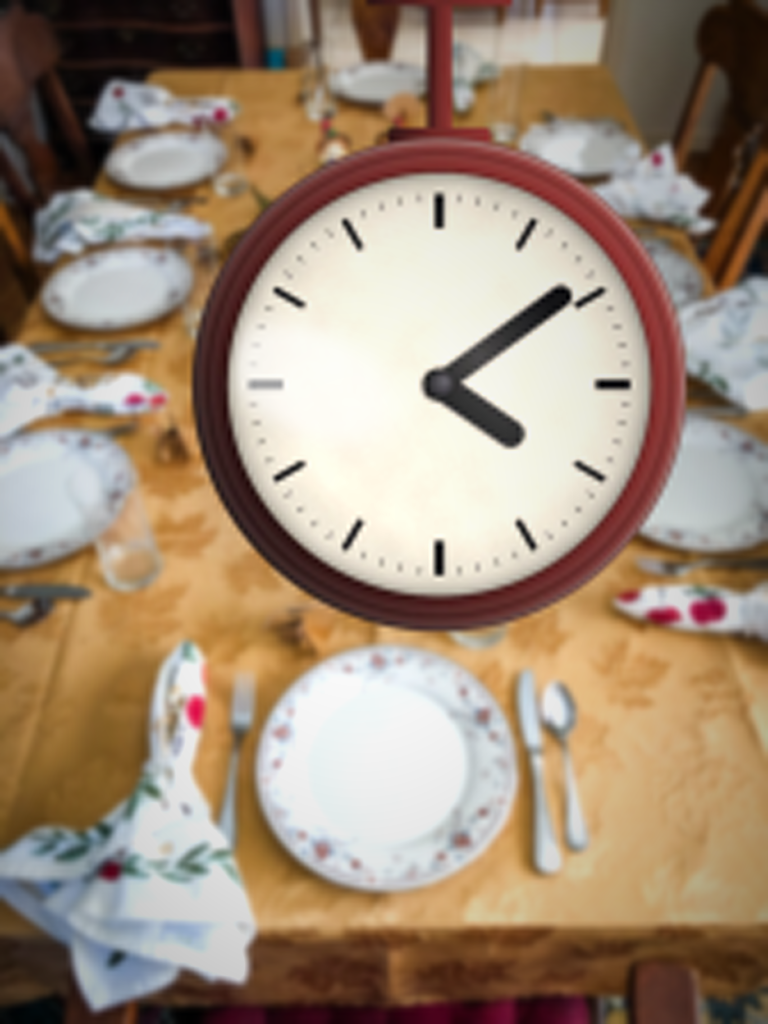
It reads h=4 m=9
